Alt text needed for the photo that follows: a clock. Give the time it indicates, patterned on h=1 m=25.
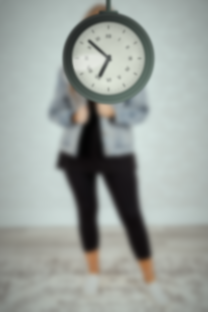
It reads h=6 m=52
